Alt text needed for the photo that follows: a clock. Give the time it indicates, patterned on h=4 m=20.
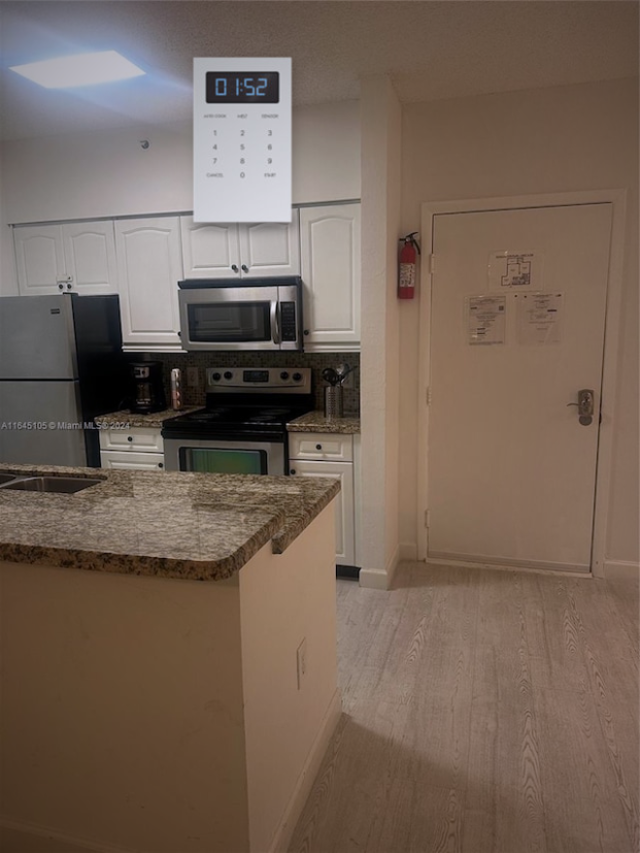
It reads h=1 m=52
